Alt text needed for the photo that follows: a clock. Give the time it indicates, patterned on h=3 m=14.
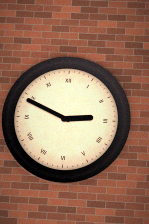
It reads h=2 m=49
